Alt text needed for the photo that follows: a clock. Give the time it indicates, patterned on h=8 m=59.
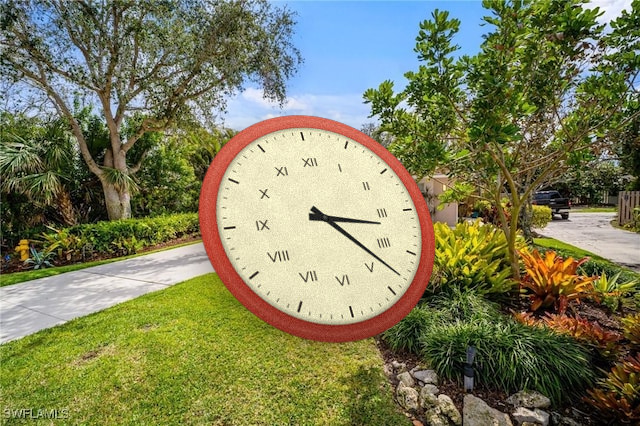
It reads h=3 m=23
